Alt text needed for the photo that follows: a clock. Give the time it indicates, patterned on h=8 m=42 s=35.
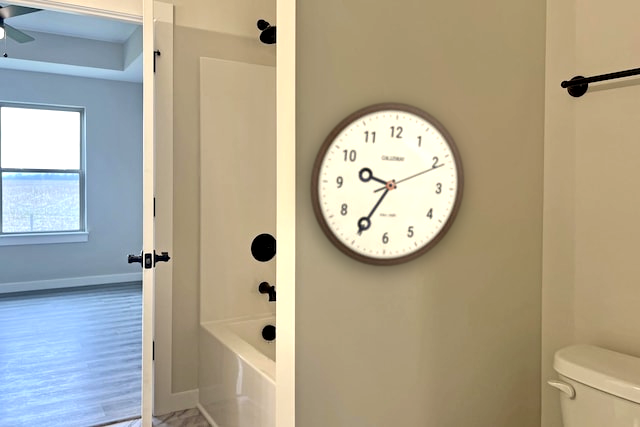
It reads h=9 m=35 s=11
